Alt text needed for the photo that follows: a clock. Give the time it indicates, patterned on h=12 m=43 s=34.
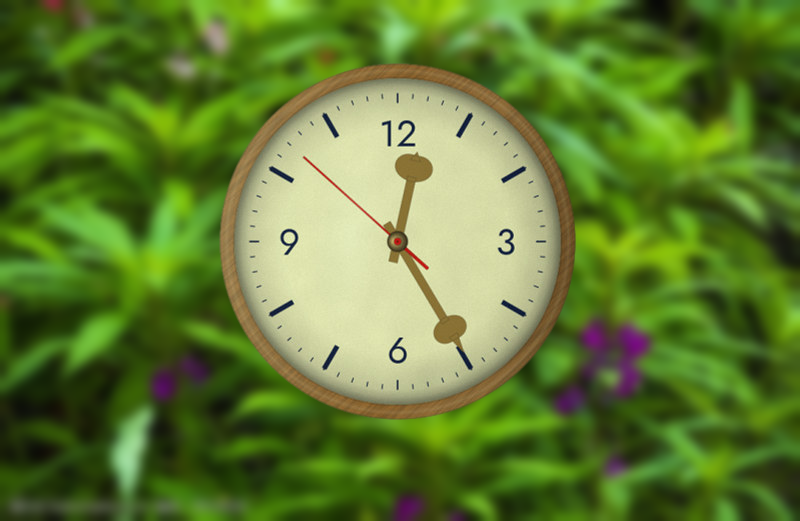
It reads h=12 m=24 s=52
